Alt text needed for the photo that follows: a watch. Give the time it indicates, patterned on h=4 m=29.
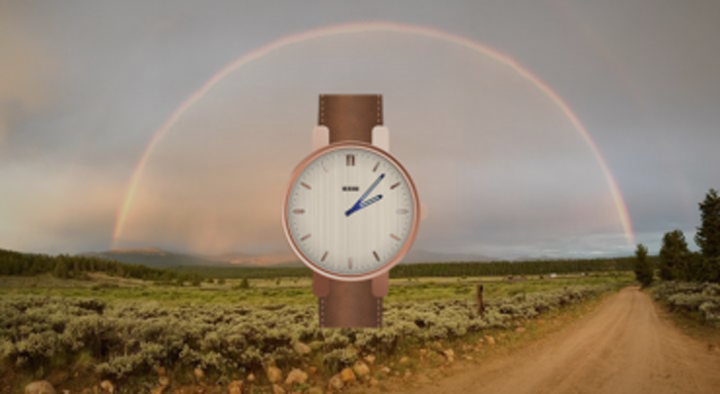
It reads h=2 m=7
